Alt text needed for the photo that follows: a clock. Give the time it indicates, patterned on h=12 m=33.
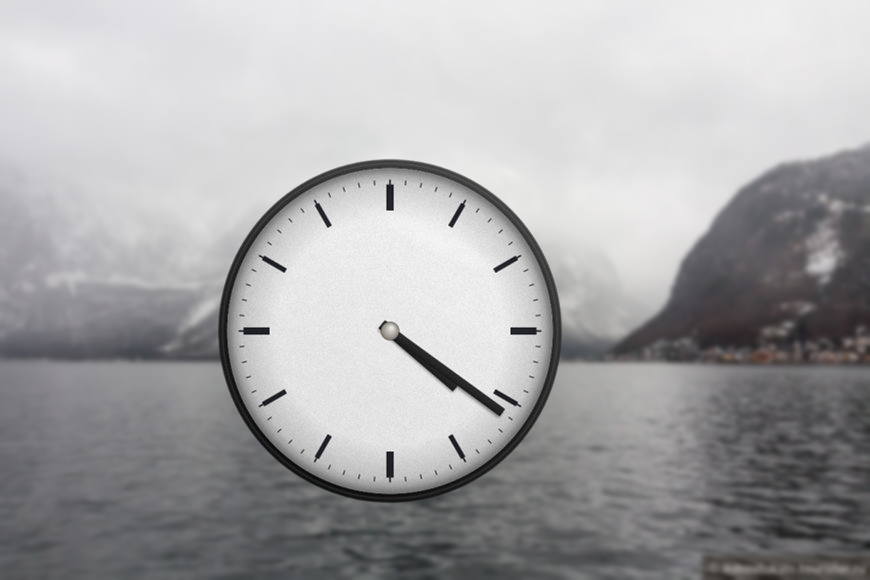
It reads h=4 m=21
